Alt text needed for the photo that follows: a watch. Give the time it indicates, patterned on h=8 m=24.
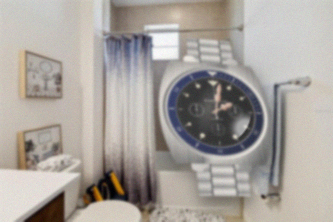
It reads h=2 m=2
